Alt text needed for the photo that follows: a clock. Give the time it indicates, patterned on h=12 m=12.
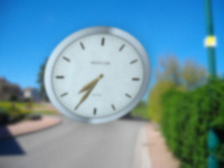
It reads h=7 m=35
